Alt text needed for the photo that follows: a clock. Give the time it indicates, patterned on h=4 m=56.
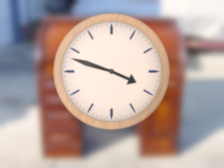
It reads h=3 m=48
